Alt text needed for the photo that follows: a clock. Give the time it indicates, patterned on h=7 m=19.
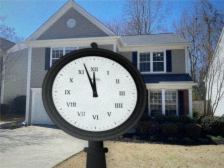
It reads h=11 m=57
